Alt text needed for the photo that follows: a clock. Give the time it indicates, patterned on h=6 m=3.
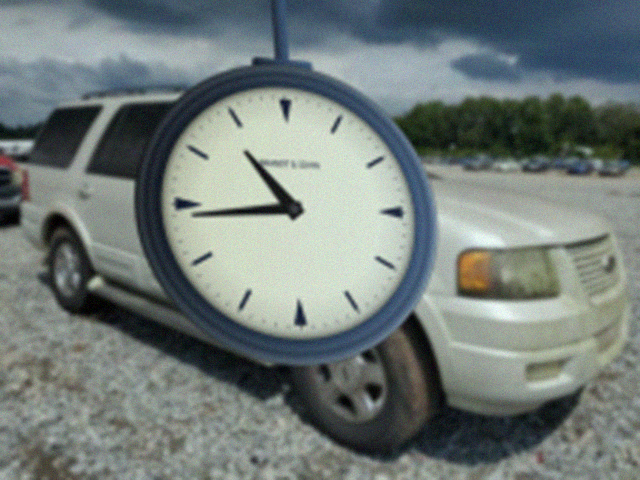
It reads h=10 m=44
